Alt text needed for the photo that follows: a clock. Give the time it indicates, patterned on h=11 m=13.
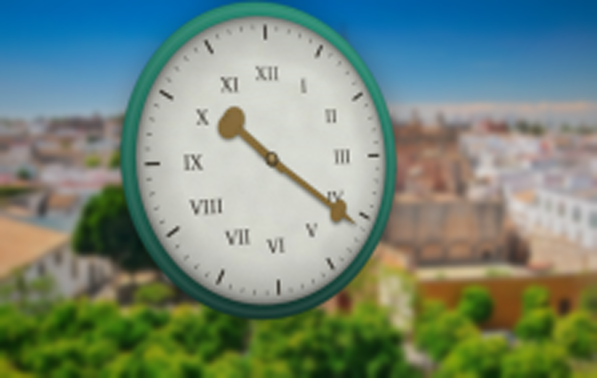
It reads h=10 m=21
